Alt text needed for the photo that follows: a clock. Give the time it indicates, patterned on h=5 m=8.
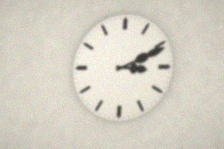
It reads h=3 m=11
